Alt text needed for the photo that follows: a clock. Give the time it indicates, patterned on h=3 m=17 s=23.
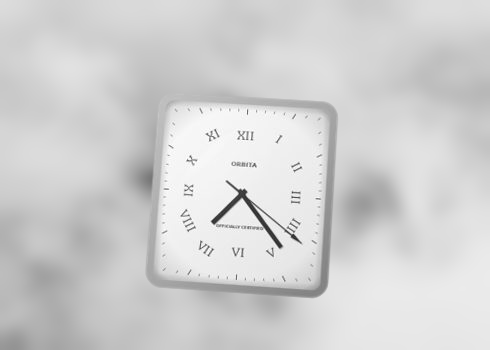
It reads h=7 m=23 s=21
